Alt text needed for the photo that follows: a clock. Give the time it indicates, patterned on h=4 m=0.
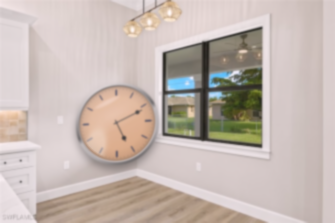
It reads h=5 m=11
